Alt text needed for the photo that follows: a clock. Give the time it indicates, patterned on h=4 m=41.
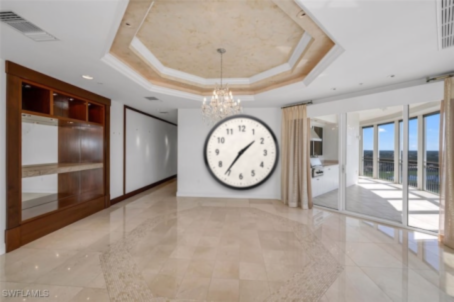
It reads h=1 m=36
